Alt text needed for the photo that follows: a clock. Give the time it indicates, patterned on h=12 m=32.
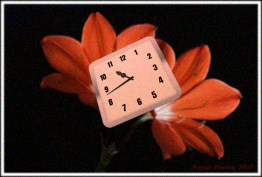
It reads h=10 m=43
